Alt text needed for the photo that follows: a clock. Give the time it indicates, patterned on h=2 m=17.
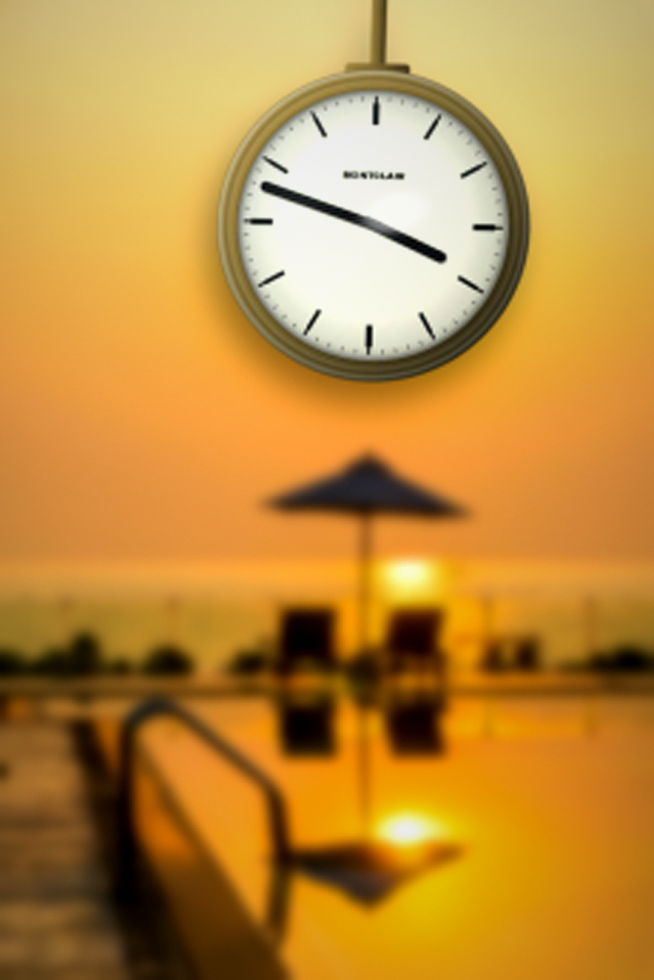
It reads h=3 m=48
